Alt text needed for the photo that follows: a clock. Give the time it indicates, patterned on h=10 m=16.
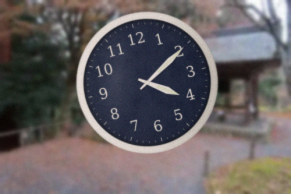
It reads h=4 m=10
